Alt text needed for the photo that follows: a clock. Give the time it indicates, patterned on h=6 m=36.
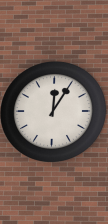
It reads h=12 m=5
